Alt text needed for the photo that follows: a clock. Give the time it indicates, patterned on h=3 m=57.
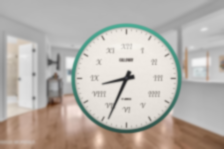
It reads h=8 m=34
